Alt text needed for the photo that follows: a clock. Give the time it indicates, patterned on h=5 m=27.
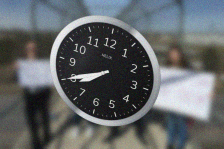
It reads h=7 m=40
